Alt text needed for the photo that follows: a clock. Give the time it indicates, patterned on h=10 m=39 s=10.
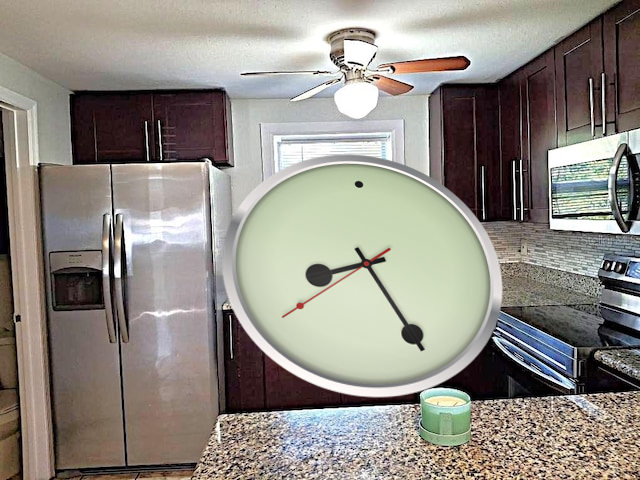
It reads h=8 m=25 s=39
